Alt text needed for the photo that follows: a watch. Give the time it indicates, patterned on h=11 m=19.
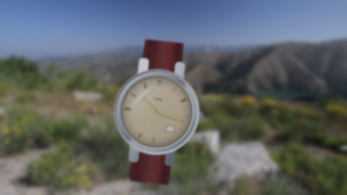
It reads h=10 m=17
